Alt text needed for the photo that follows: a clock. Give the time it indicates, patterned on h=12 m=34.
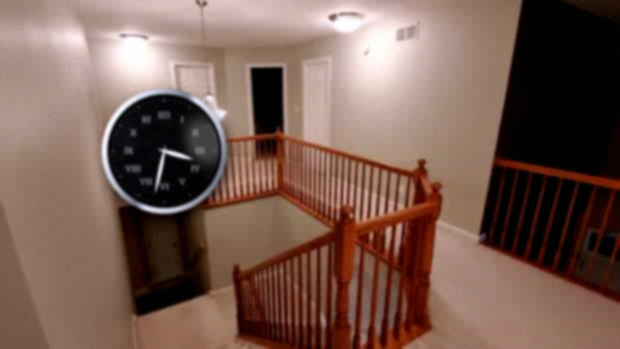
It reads h=3 m=32
